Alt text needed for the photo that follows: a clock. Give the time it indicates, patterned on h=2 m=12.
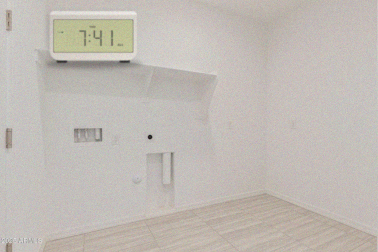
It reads h=7 m=41
